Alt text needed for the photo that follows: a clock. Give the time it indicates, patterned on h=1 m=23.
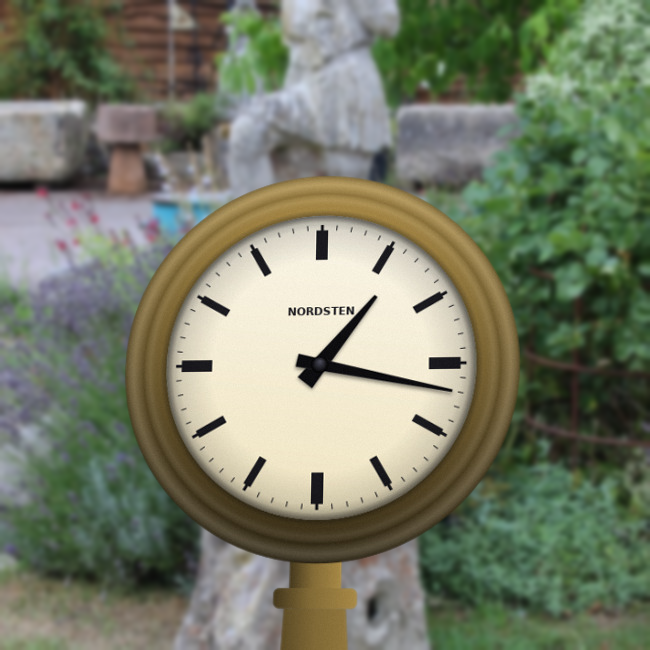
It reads h=1 m=17
